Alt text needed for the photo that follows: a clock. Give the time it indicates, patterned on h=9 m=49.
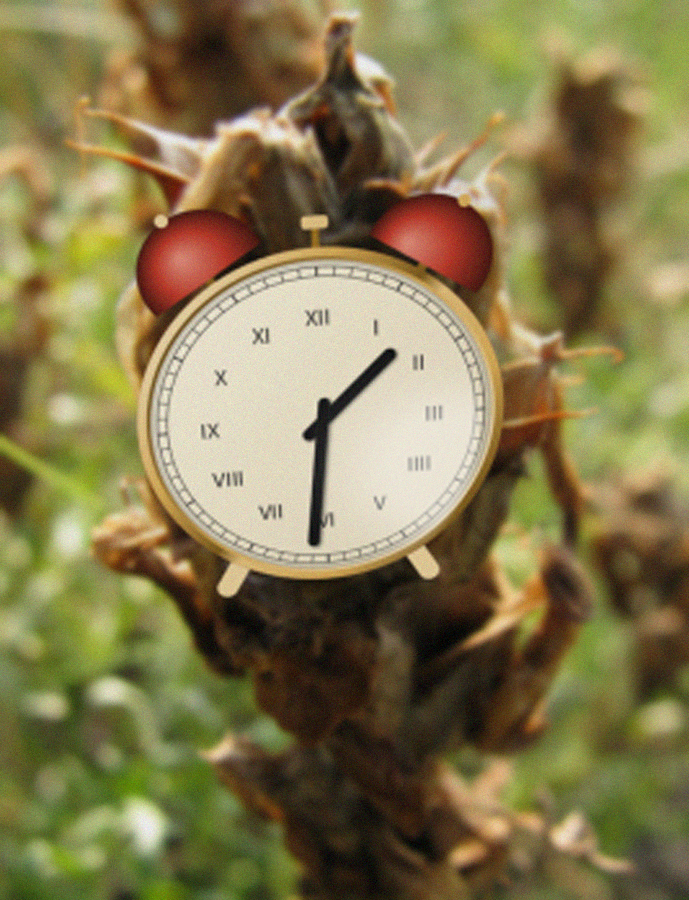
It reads h=1 m=31
